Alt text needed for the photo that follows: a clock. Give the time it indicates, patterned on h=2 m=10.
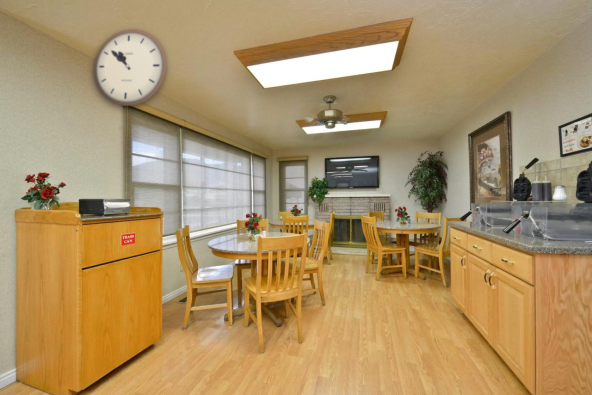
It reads h=10 m=52
